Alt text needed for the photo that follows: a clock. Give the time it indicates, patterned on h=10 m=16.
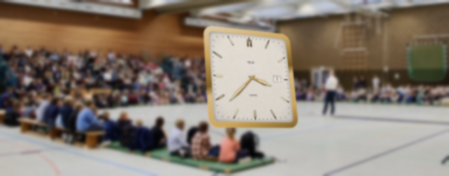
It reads h=3 m=38
